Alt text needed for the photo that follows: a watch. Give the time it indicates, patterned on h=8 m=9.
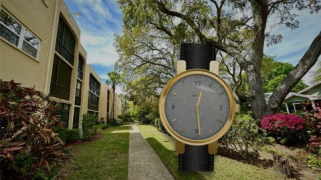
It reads h=12 m=29
